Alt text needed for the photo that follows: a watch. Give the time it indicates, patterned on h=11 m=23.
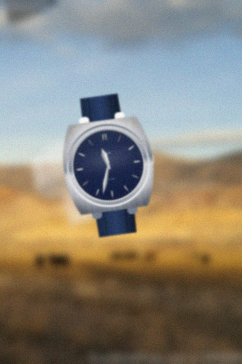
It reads h=11 m=33
